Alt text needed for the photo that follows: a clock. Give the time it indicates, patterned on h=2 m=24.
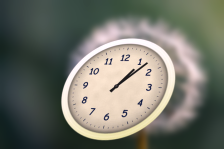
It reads h=1 m=7
